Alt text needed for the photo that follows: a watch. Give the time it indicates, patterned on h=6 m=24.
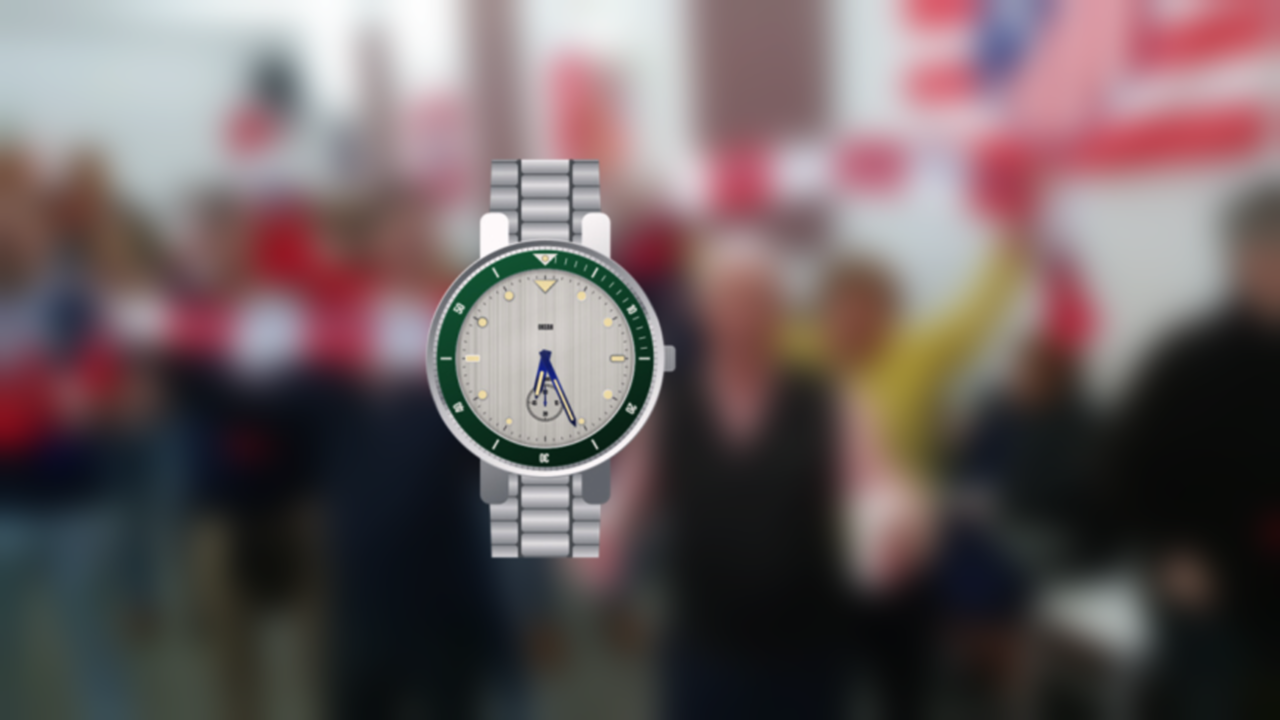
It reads h=6 m=26
